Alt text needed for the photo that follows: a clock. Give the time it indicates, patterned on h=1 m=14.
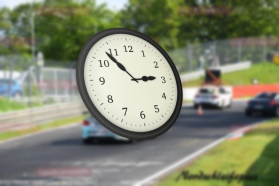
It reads h=2 m=53
